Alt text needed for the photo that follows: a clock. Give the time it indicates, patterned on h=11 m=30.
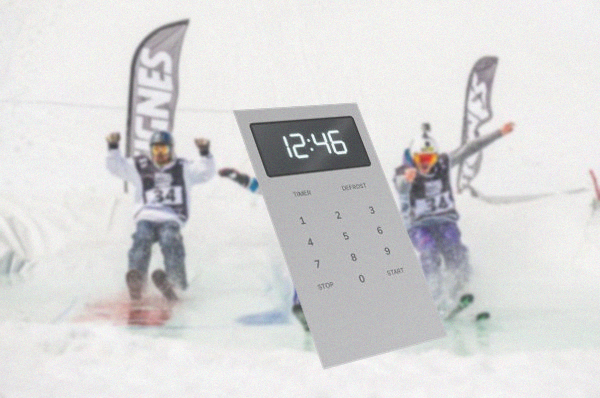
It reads h=12 m=46
